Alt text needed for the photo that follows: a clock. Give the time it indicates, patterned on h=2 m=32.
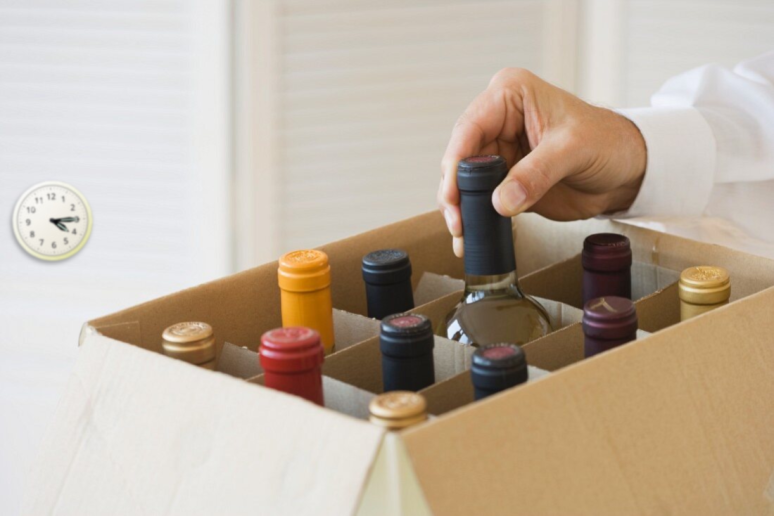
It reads h=4 m=15
